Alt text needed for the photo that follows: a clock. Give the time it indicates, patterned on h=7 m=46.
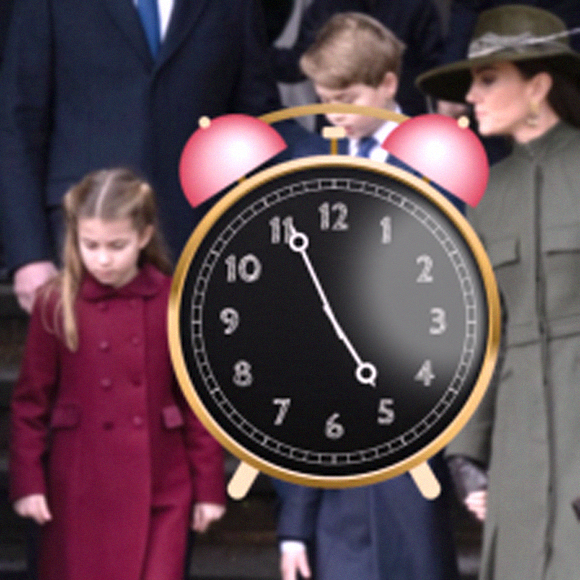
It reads h=4 m=56
